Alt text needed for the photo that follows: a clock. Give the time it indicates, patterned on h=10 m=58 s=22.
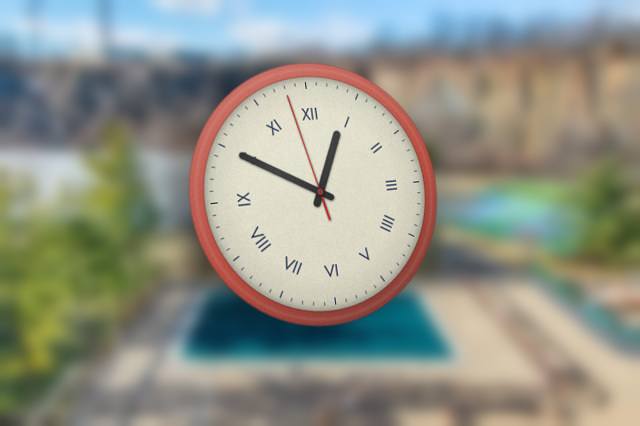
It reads h=12 m=49 s=58
